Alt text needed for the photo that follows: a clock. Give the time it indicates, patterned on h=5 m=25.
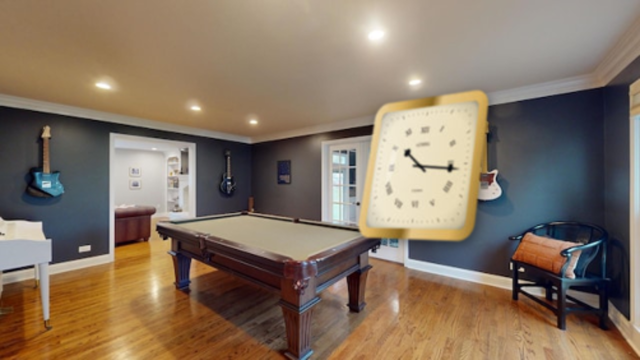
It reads h=10 m=16
